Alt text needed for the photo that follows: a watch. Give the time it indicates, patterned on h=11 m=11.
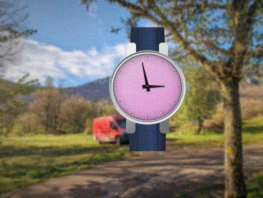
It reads h=2 m=58
